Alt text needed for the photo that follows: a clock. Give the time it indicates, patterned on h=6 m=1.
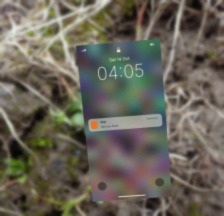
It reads h=4 m=5
